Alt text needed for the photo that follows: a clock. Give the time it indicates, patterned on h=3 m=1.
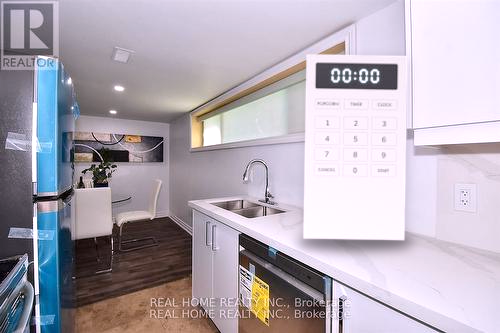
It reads h=0 m=0
